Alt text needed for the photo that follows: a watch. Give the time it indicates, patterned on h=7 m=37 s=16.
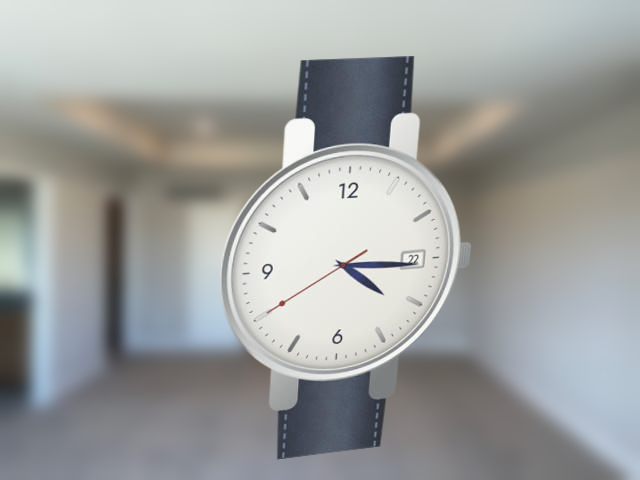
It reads h=4 m=15 s=40
